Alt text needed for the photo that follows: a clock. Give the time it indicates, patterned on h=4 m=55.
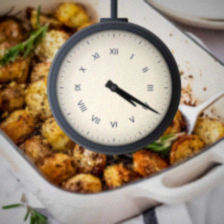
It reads h=4 m=20
